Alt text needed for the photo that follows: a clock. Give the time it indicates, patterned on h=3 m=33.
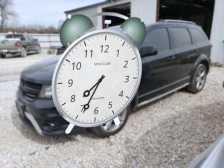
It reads h=7 m=34
